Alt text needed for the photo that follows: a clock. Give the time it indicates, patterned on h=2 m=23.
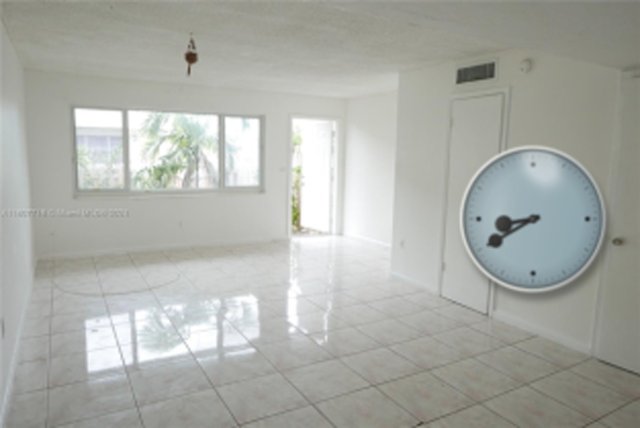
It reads h=8 m=40
